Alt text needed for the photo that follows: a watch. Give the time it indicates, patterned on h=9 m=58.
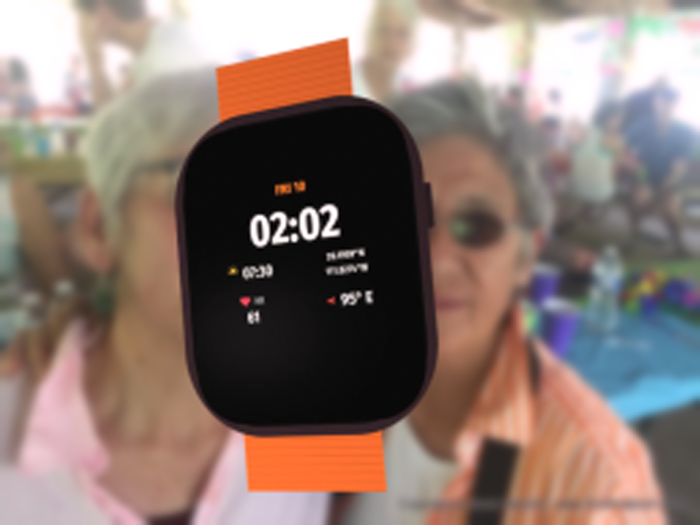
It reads h=2 m=2
